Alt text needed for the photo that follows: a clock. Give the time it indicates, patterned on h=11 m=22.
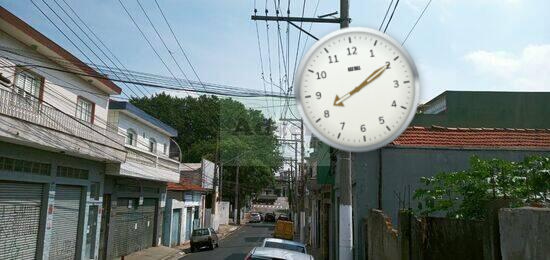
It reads h=8 m=10
